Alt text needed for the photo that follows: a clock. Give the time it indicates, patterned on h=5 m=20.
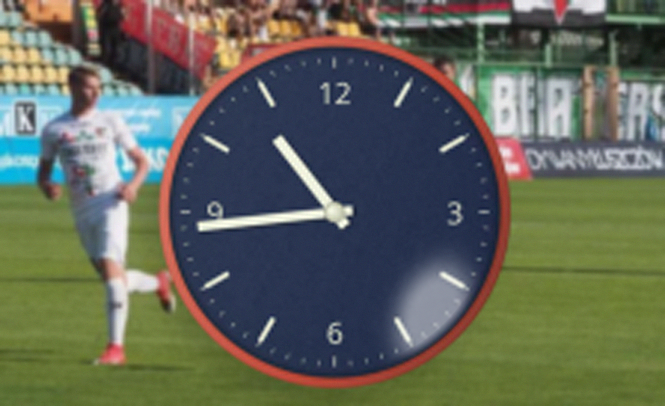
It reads h=10 m=44
